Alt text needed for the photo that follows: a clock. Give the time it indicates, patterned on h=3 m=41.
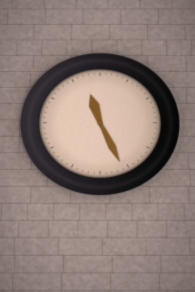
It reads h=11 m=26
